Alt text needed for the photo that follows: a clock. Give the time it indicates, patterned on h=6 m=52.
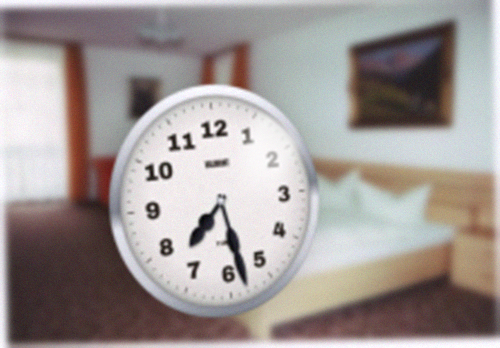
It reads h=7 m=28
